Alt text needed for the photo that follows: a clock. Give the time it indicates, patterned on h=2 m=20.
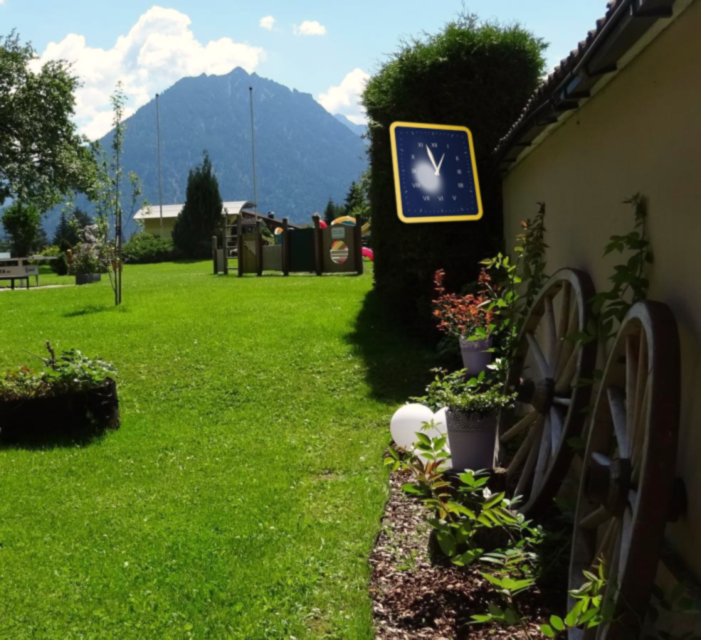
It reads h=12 m=57
